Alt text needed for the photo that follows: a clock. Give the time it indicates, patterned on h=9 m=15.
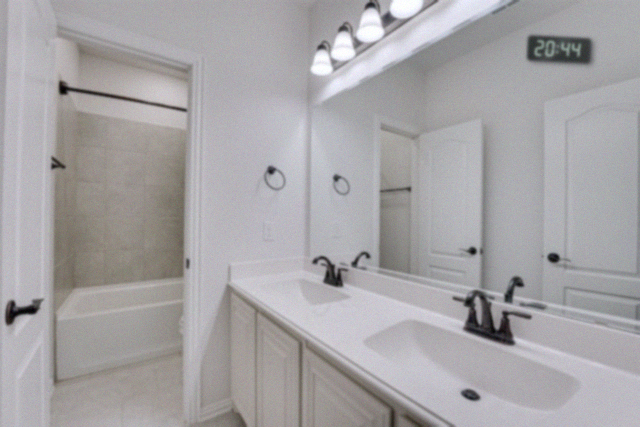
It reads h=20 m=44
